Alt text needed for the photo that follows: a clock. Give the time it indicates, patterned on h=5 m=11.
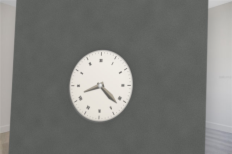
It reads h=8 m=22
